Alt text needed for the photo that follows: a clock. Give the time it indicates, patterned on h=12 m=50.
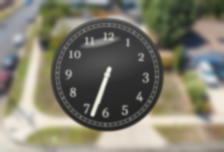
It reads h=6 m=33
